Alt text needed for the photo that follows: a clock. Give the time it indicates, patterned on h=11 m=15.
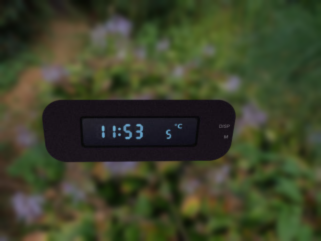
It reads h=11 m=53
